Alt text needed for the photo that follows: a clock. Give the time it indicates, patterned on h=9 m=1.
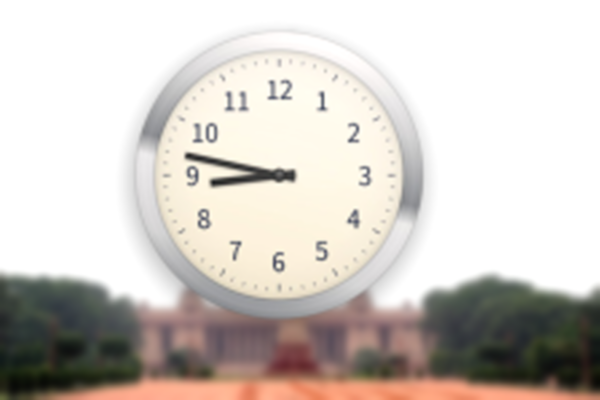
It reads h=8 m=47
